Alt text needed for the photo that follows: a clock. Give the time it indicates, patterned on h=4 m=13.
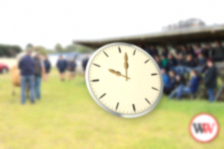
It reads h=10 m=2
